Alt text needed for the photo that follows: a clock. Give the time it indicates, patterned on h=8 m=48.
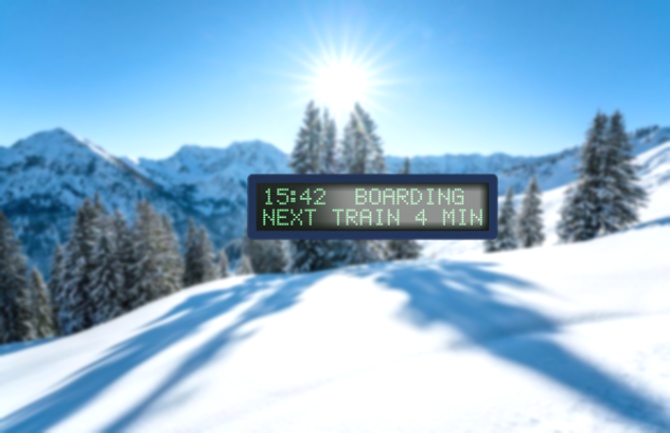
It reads h=15 m=42
